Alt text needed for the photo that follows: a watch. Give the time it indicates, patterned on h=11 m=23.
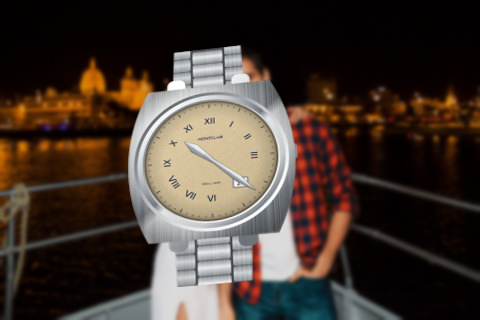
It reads h=10 m=22
